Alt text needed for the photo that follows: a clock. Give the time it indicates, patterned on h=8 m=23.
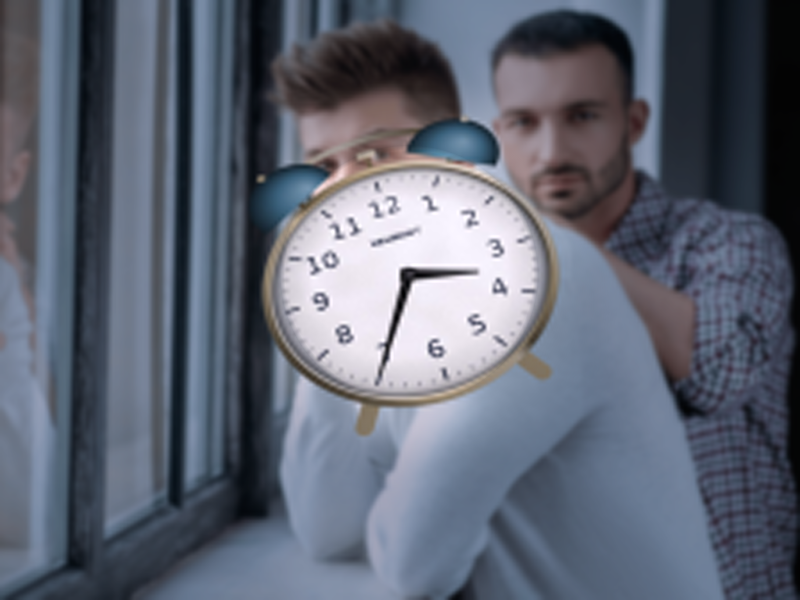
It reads h=3 m=35
